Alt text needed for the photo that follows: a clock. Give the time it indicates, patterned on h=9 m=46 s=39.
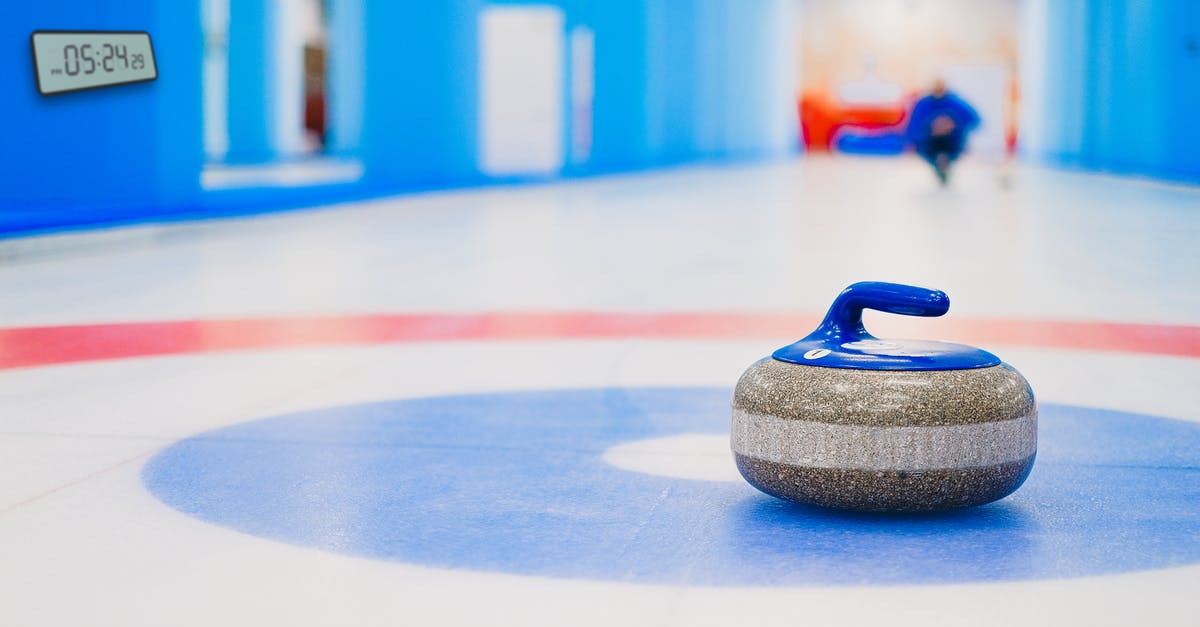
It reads h=5 m=24 s=29
